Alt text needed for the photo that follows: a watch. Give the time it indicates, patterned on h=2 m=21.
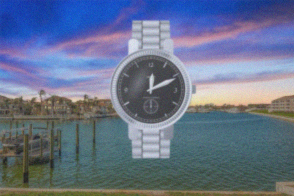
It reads h=12 m=11
